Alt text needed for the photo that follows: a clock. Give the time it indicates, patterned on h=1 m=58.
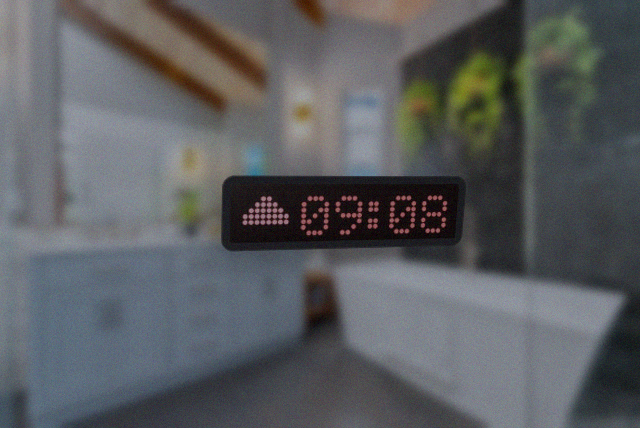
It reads h=9 m=8
